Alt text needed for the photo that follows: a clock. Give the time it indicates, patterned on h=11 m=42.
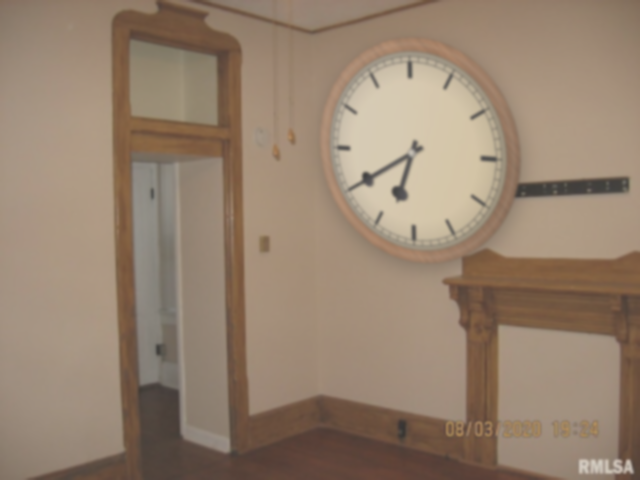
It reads h=6 m=40
